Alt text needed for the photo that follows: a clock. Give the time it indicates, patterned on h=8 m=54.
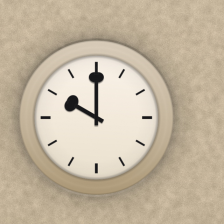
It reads h=10 m=0
